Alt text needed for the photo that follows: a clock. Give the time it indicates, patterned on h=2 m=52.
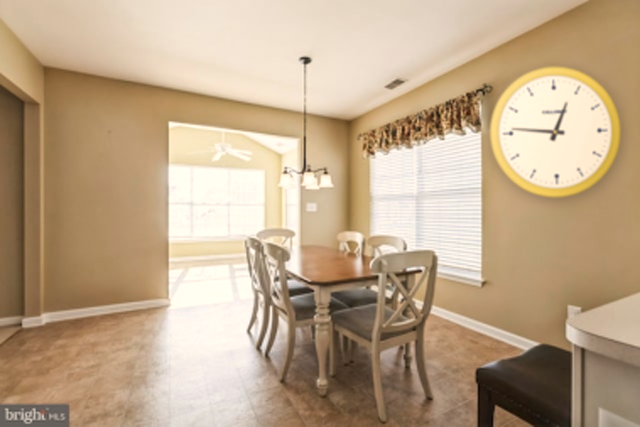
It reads h=12 m=46
